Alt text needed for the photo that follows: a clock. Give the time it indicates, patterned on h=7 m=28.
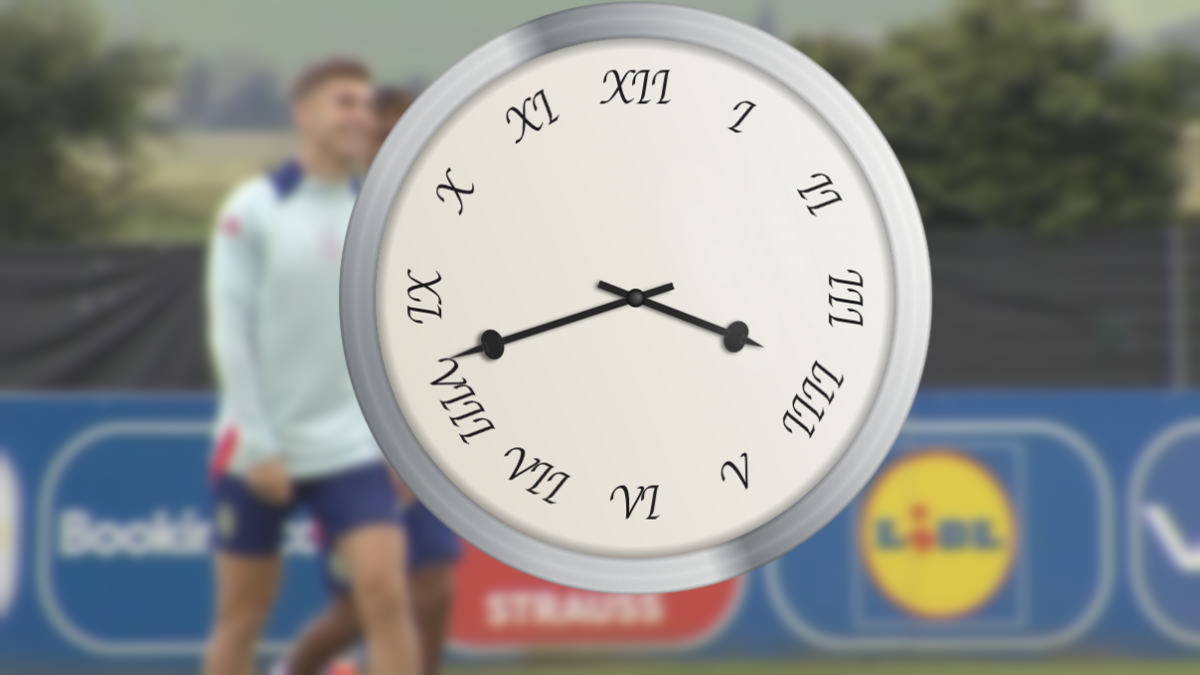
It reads h=3 m=42
